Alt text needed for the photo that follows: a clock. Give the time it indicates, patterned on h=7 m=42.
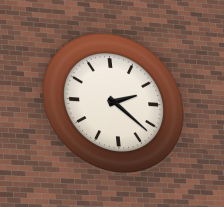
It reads h=2 m=22
